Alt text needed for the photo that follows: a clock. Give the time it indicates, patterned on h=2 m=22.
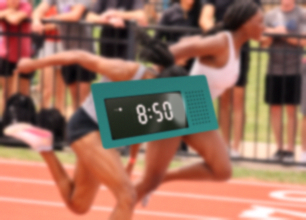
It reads h=8 m=50
